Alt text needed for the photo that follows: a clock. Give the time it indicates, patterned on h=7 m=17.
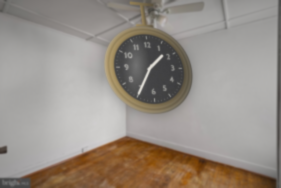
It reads h=1 m=35
